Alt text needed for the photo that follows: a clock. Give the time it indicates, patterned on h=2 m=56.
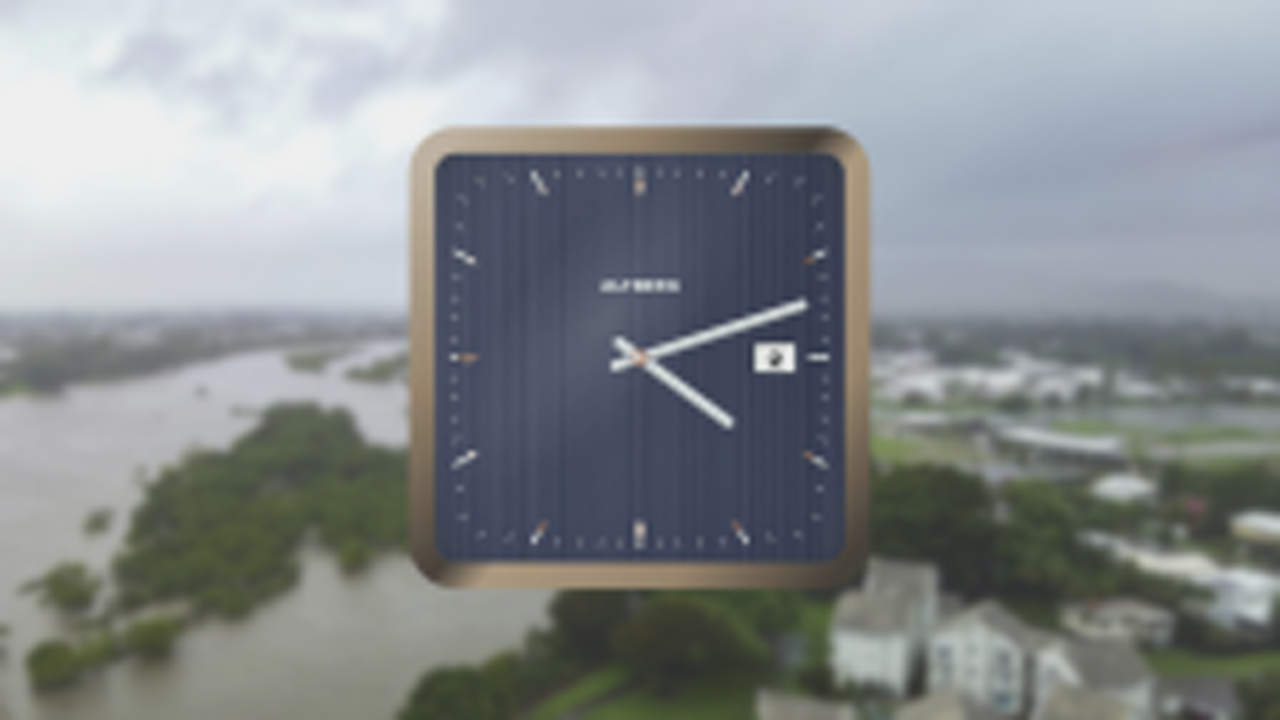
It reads h=4 m=12
